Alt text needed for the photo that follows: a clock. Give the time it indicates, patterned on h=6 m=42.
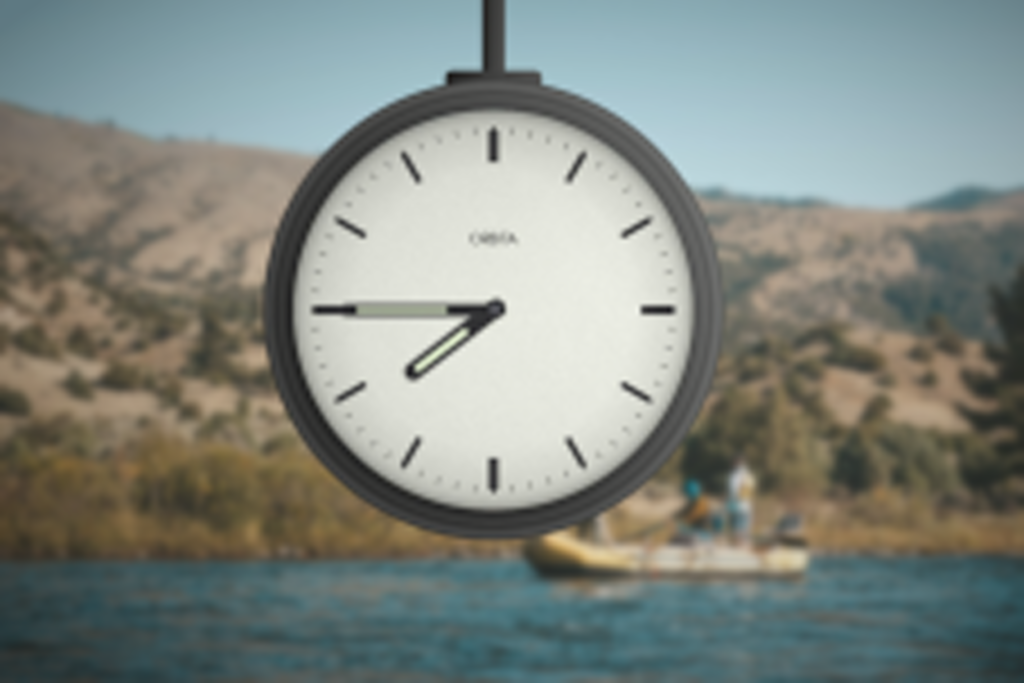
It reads h=7 m=45
